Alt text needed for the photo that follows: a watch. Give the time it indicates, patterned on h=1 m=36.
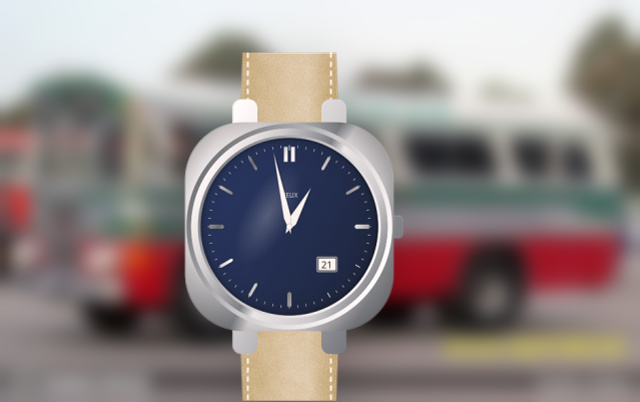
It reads h=12 m=58
